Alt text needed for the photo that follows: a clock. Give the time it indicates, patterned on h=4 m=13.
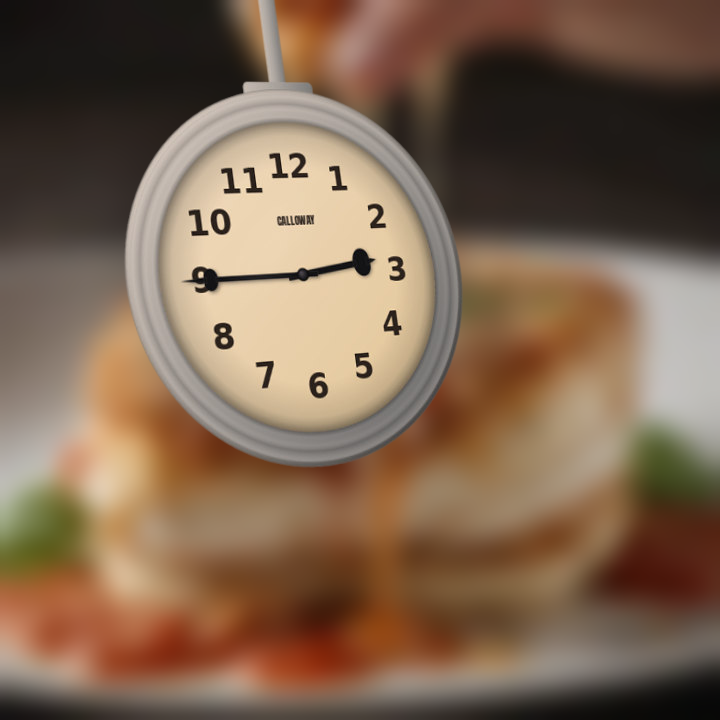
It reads h=2 m=45
